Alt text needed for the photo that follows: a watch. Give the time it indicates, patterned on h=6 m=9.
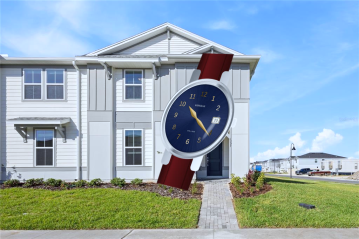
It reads h=10 m=21
